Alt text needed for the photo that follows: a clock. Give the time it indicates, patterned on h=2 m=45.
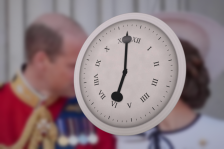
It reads h=5 m=57
